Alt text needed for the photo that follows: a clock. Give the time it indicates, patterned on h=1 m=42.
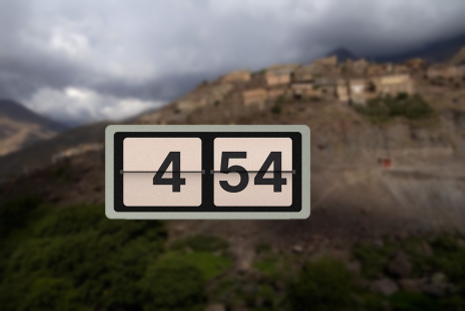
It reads h=4 m=54
